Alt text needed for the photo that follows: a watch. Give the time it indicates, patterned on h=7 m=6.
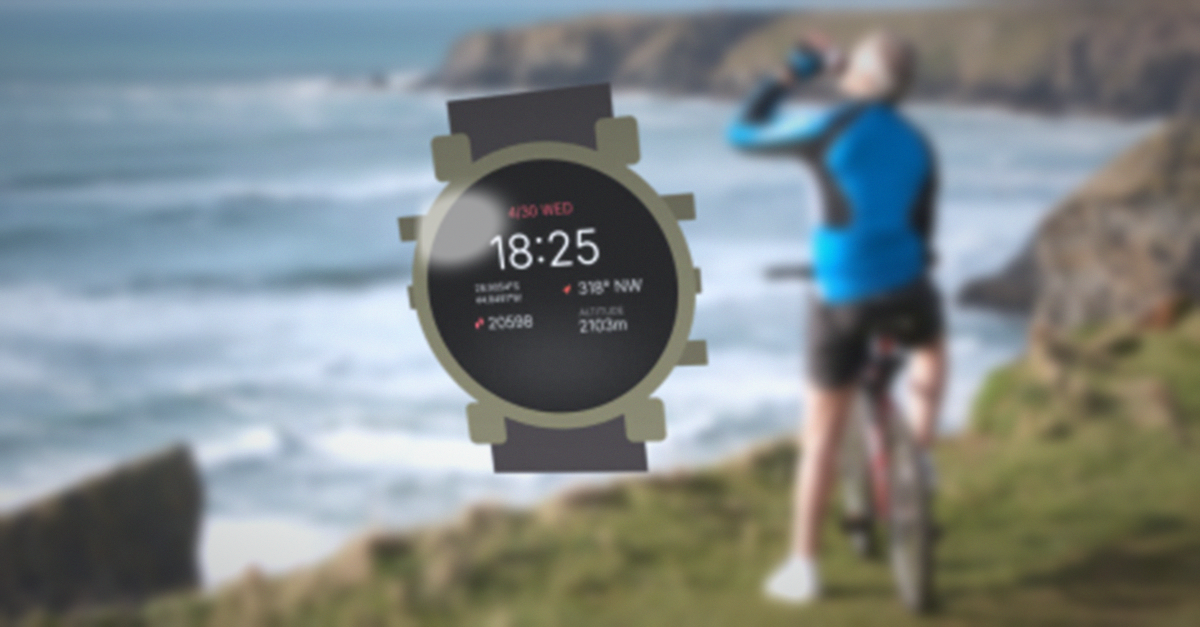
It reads h=18 m=25
